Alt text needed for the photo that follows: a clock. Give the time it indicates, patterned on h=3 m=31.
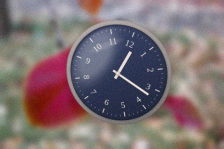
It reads h=12 m=17
